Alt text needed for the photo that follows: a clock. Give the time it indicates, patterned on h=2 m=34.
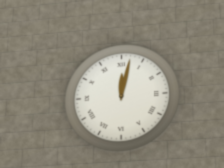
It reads h=12 m=2
